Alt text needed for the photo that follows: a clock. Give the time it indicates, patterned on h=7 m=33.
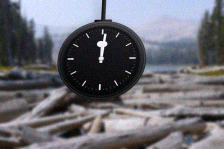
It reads h=12 m=1
